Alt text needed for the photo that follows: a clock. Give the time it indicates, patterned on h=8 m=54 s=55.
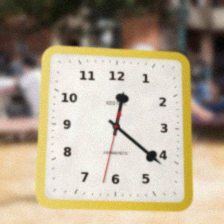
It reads h=12 m=21 s=32
